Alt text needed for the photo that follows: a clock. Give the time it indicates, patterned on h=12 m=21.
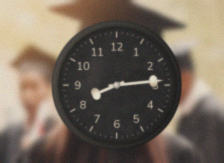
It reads h=8 m=14
